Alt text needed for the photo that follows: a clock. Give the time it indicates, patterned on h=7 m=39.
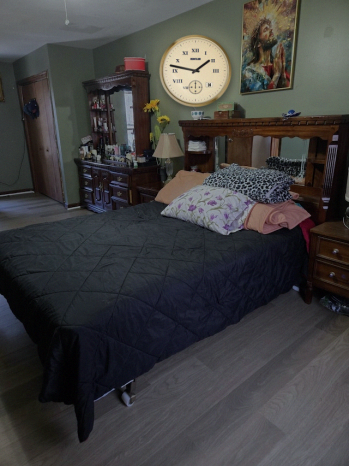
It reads h=1 m=47
